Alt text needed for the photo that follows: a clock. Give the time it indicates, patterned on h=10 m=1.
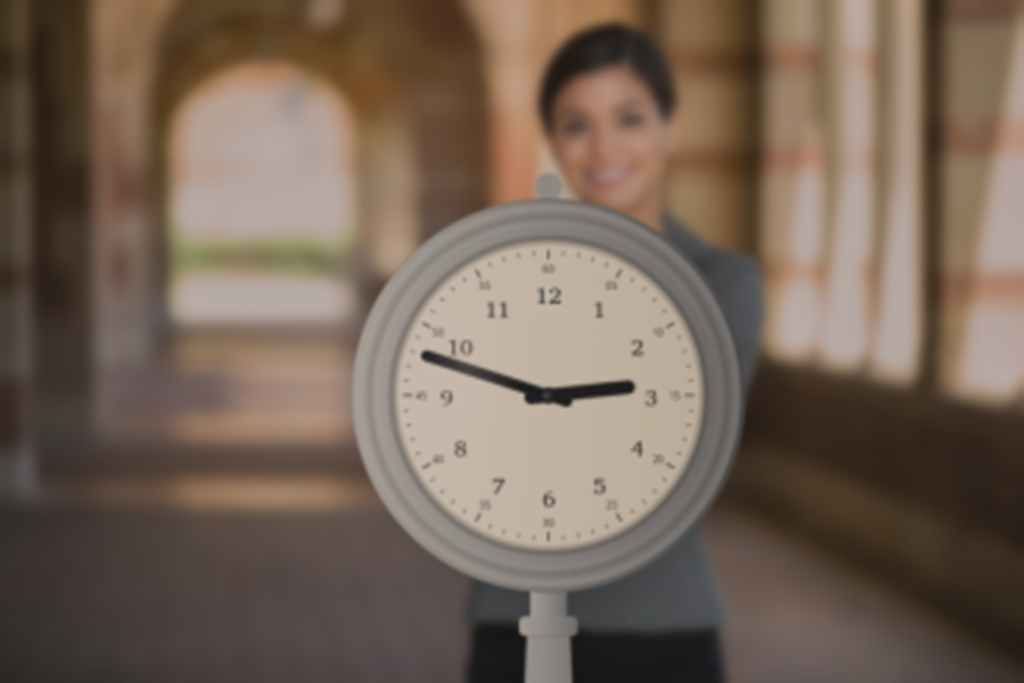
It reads h=2 m=48
